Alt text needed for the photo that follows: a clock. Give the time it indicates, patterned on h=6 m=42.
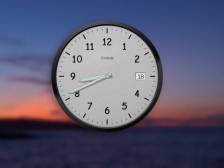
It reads h=8 m=41
